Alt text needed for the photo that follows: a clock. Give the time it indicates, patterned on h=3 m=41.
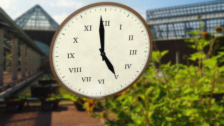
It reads h=4 m=59
